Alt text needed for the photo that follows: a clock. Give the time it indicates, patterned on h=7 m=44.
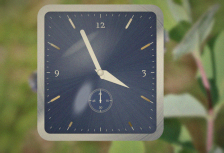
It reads h=3 m=56
